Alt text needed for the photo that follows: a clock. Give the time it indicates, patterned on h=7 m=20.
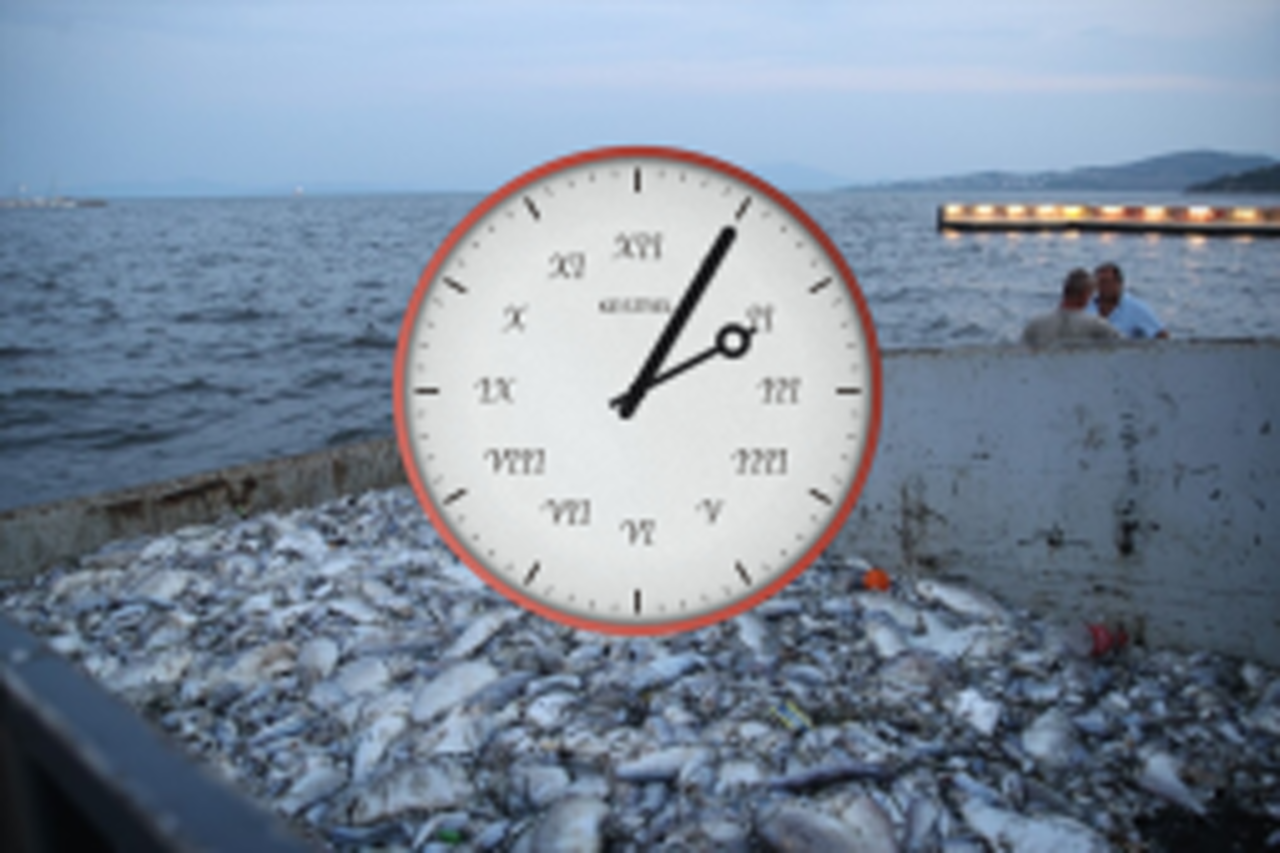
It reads h=2 m=5
